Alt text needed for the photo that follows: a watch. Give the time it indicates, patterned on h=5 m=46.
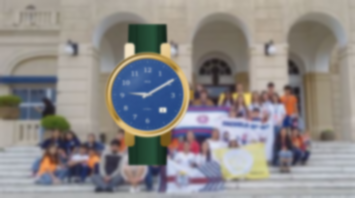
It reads h=9 m=10
